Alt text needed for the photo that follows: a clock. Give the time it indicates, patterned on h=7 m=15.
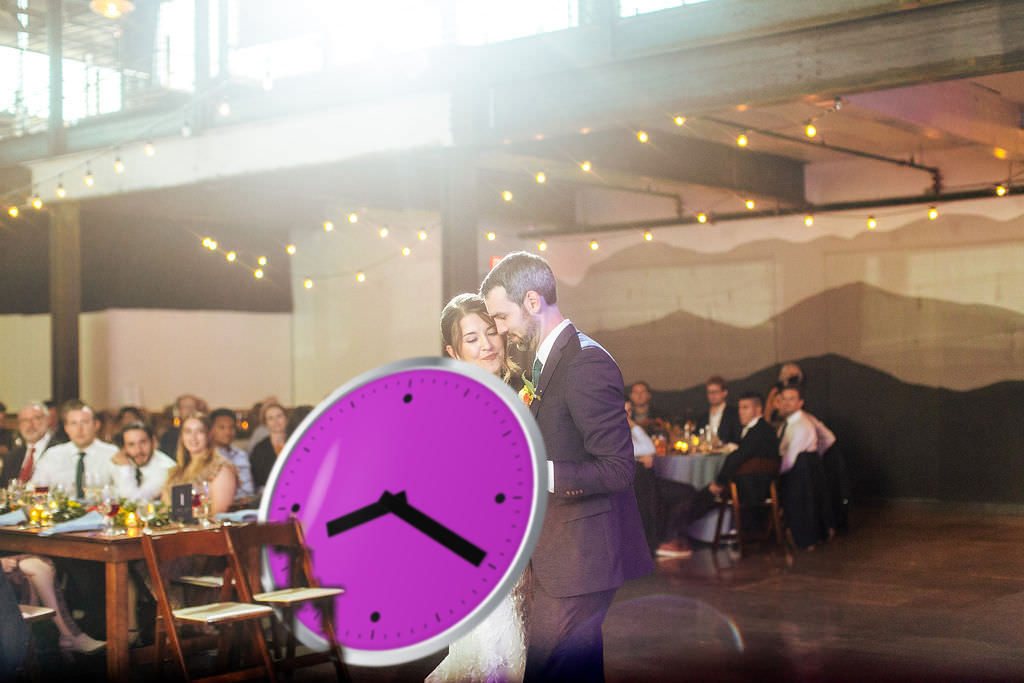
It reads h=8 m=20
